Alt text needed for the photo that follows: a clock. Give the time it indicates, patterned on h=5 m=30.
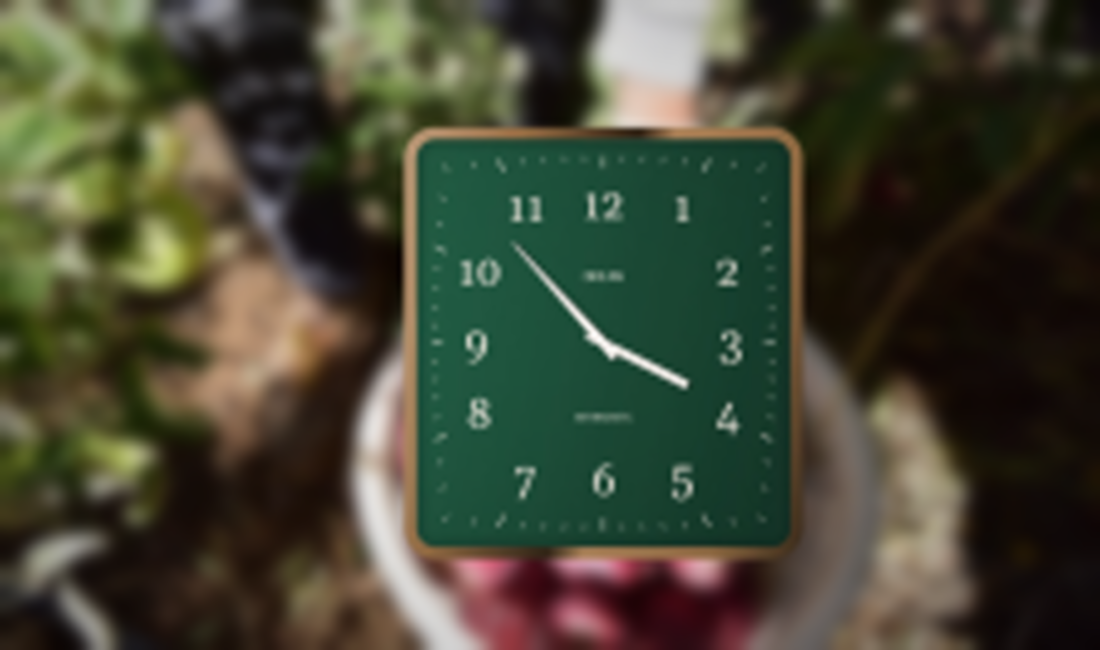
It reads h=3 m=53
